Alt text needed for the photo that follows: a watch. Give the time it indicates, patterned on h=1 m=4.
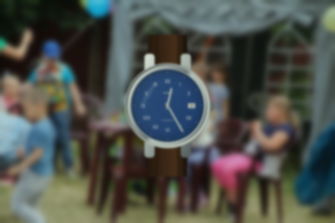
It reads h=12 m=25
